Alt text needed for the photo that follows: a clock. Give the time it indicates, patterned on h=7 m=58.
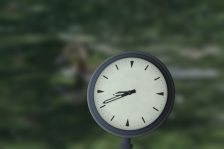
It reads h=8 m=41
